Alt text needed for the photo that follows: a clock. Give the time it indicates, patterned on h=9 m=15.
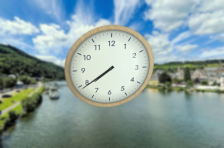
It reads h=7 m=39
